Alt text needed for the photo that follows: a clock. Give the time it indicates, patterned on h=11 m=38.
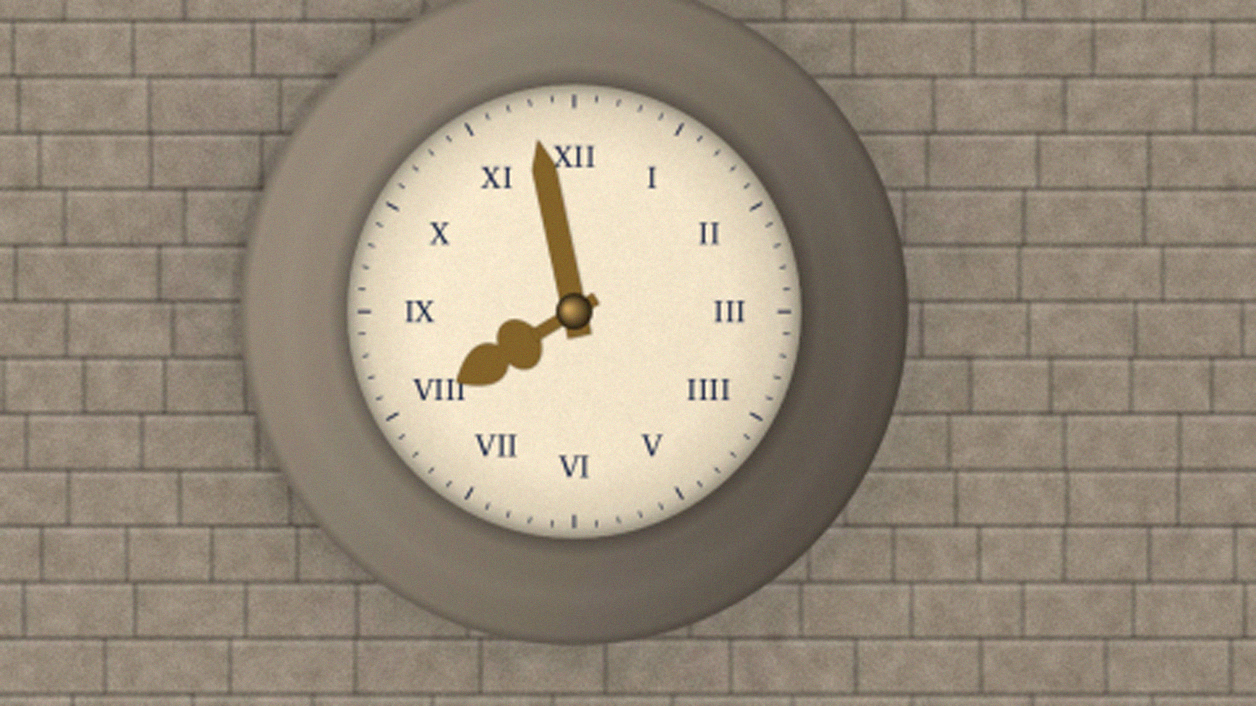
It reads h=7 m=58
